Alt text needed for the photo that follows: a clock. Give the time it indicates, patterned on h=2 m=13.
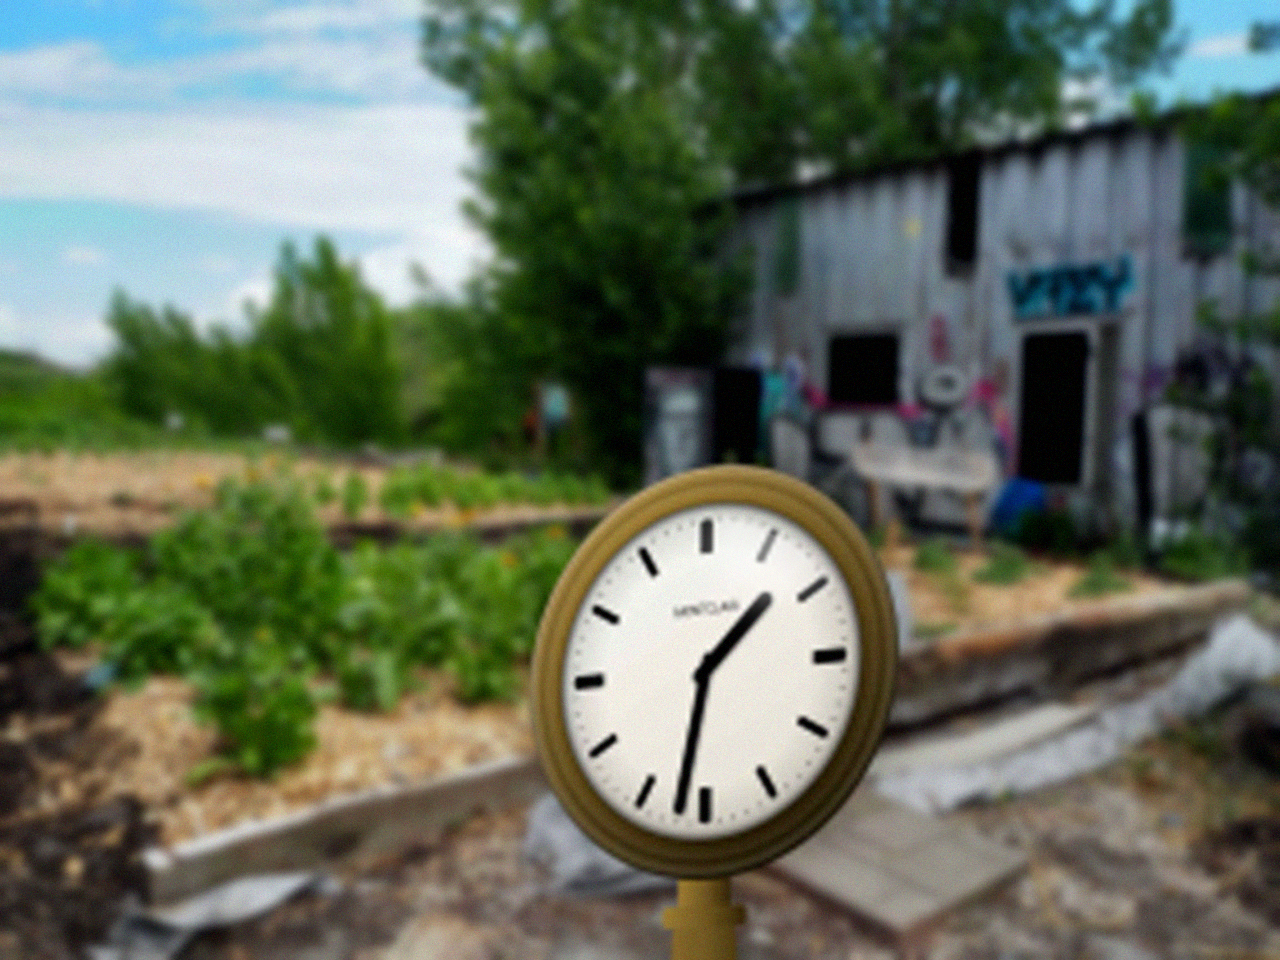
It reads h=1 m=32
